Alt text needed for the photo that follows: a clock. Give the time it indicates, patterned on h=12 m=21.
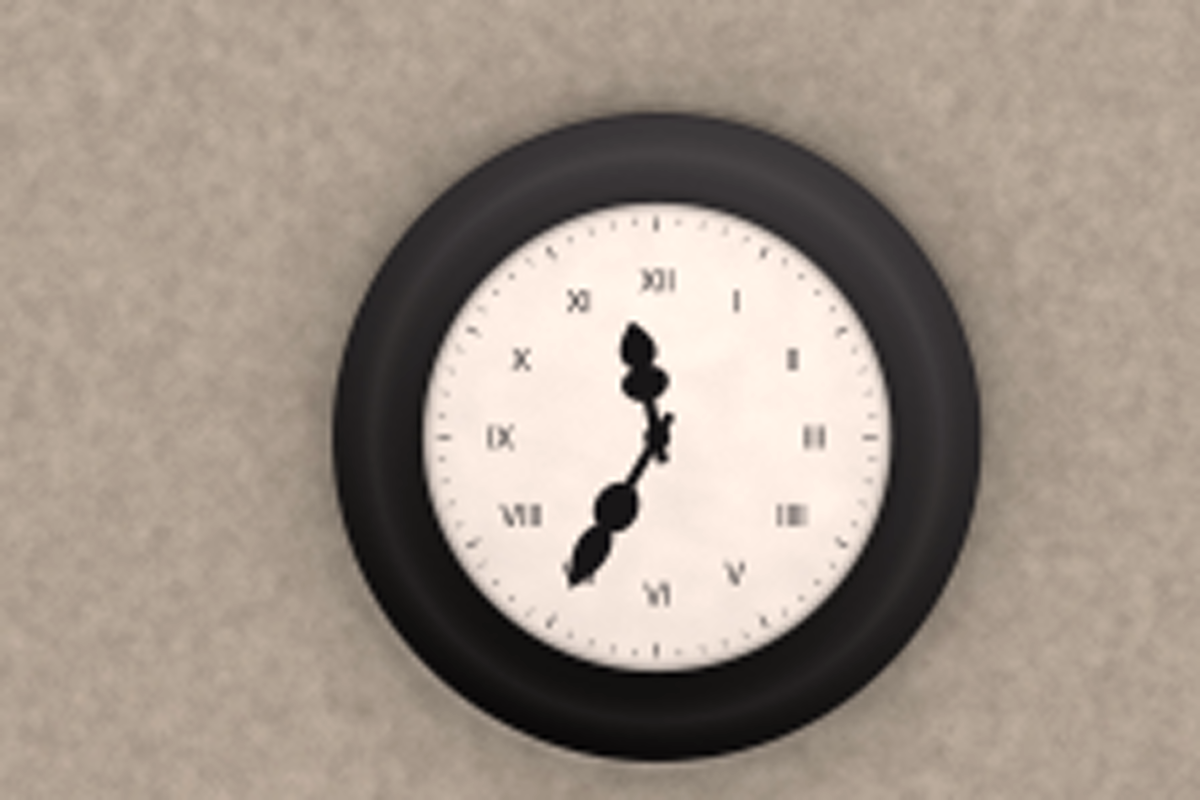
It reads h=11 m=35
